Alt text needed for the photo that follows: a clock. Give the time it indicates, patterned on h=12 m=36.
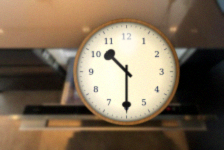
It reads h=10 m=30
